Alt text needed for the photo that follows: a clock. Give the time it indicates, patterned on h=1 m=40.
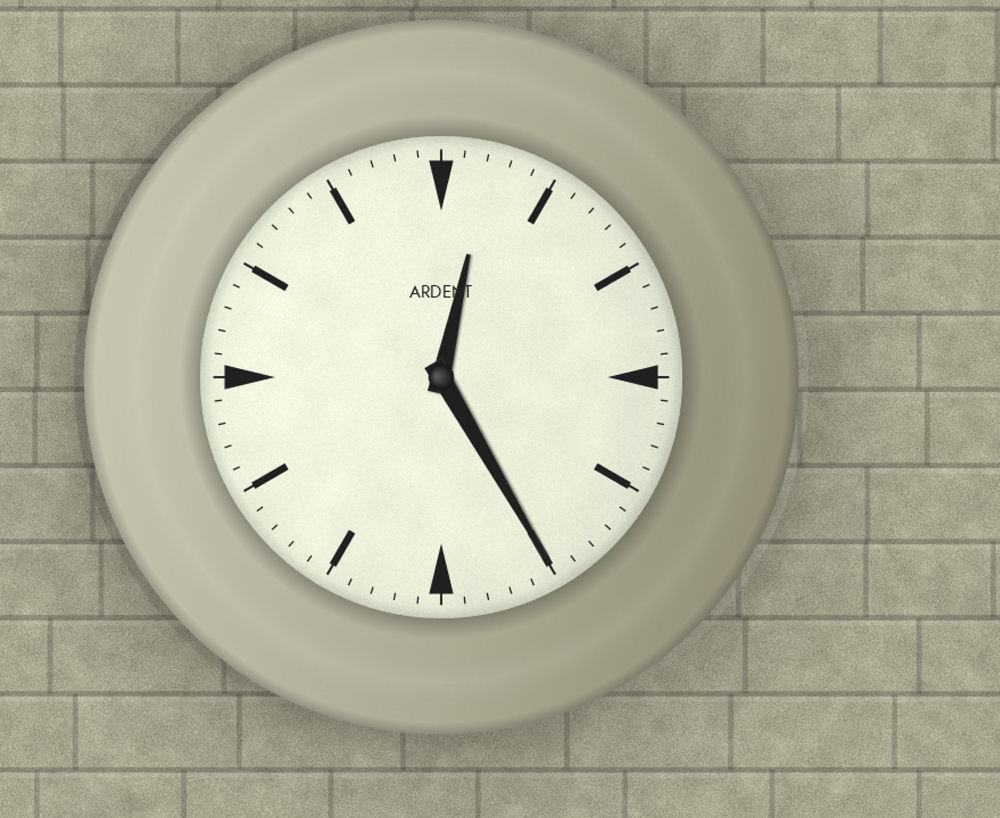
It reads h=12 m=25
